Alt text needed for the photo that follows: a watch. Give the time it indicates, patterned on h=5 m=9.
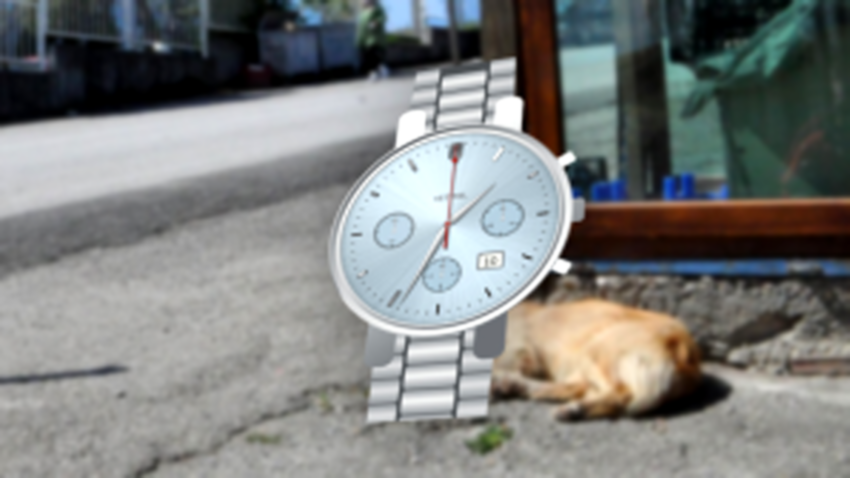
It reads h=1 m=34
